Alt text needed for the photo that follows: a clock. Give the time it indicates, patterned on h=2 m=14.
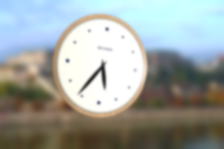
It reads h=5 m=36
